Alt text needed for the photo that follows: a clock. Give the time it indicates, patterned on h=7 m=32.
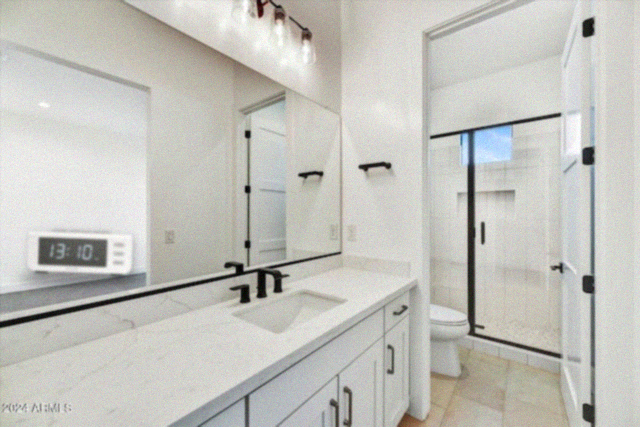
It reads h=13 m=10
